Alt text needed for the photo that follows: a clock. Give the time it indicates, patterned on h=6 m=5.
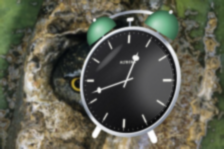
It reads h=12 m=42
